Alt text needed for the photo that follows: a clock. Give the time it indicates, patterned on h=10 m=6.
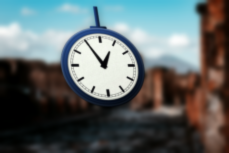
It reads h=12 m=55
